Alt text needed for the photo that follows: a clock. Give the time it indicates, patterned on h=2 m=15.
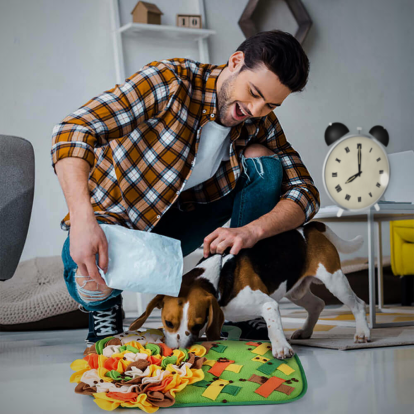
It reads h=8 m=0
